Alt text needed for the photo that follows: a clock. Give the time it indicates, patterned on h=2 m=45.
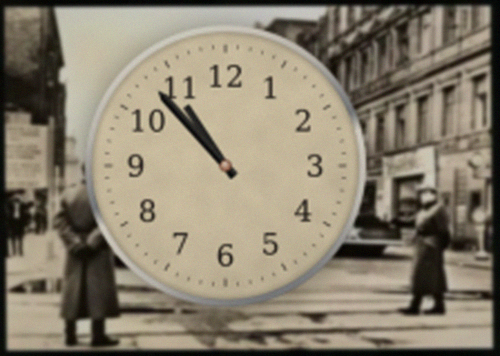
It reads h=10 m=53
